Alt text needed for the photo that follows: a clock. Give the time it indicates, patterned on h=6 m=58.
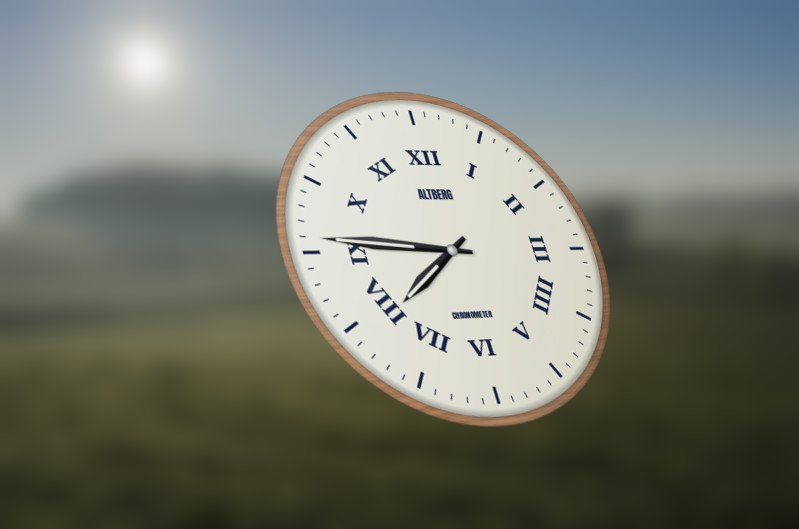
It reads h=7 m=46
